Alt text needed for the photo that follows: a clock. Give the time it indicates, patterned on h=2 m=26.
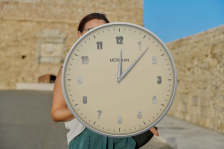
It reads h=12 m=7
